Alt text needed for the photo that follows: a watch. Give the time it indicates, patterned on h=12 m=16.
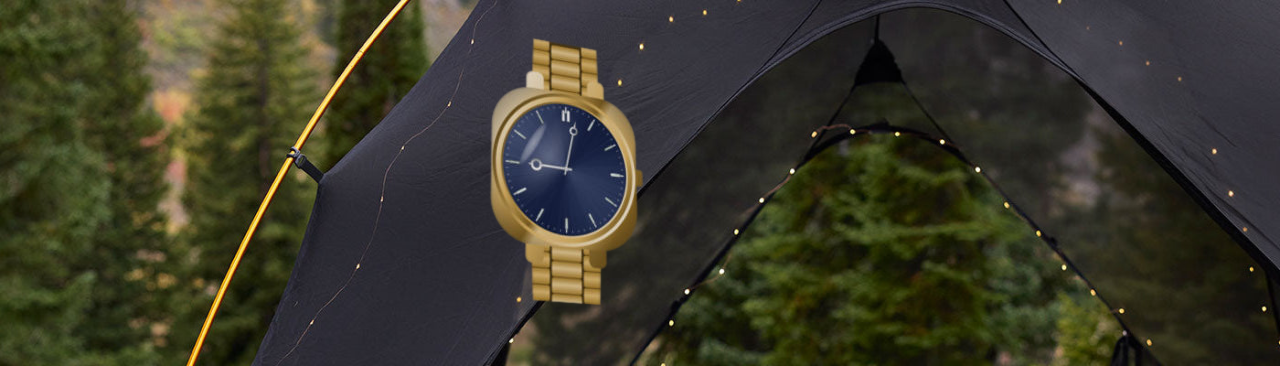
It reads h=9 m=2
